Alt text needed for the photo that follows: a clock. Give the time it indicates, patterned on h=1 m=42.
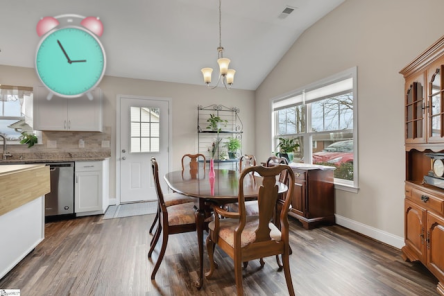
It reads h=2 m=55
